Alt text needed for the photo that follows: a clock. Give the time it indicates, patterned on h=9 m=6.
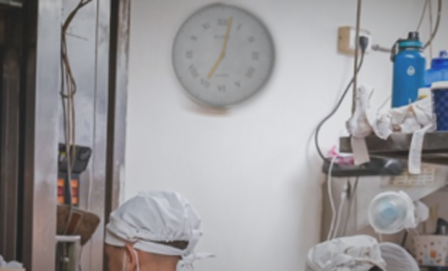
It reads h=7 m=2
